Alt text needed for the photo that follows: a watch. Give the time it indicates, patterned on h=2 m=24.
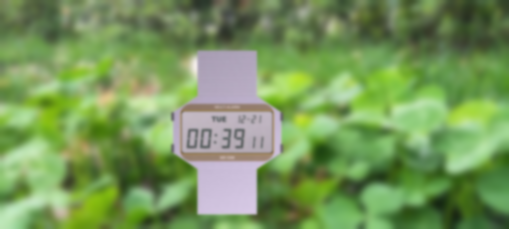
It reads h=0 m=39
